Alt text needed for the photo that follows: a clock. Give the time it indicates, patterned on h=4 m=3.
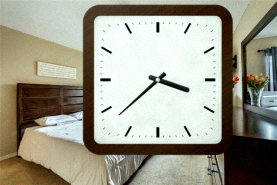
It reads h=3 m=38
